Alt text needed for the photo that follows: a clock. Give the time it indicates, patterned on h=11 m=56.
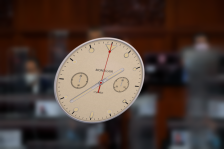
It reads h=1 m=38
